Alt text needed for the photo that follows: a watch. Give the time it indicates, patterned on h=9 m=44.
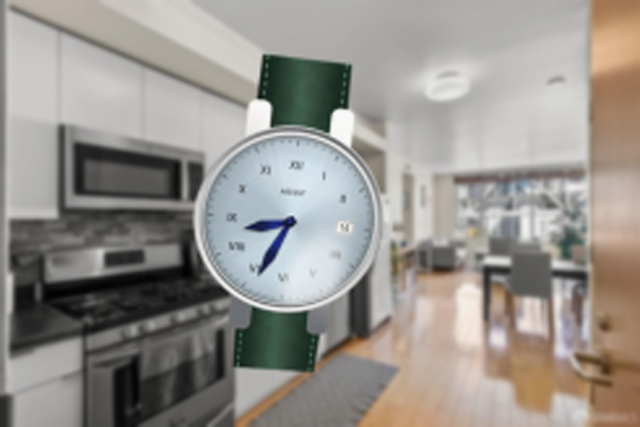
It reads h=8 m=34
